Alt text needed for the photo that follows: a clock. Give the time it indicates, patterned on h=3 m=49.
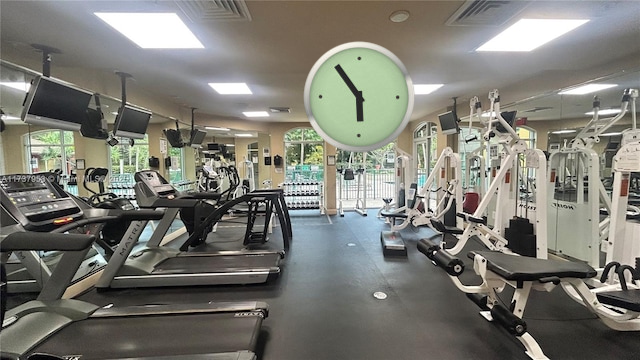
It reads h=5 m=54
